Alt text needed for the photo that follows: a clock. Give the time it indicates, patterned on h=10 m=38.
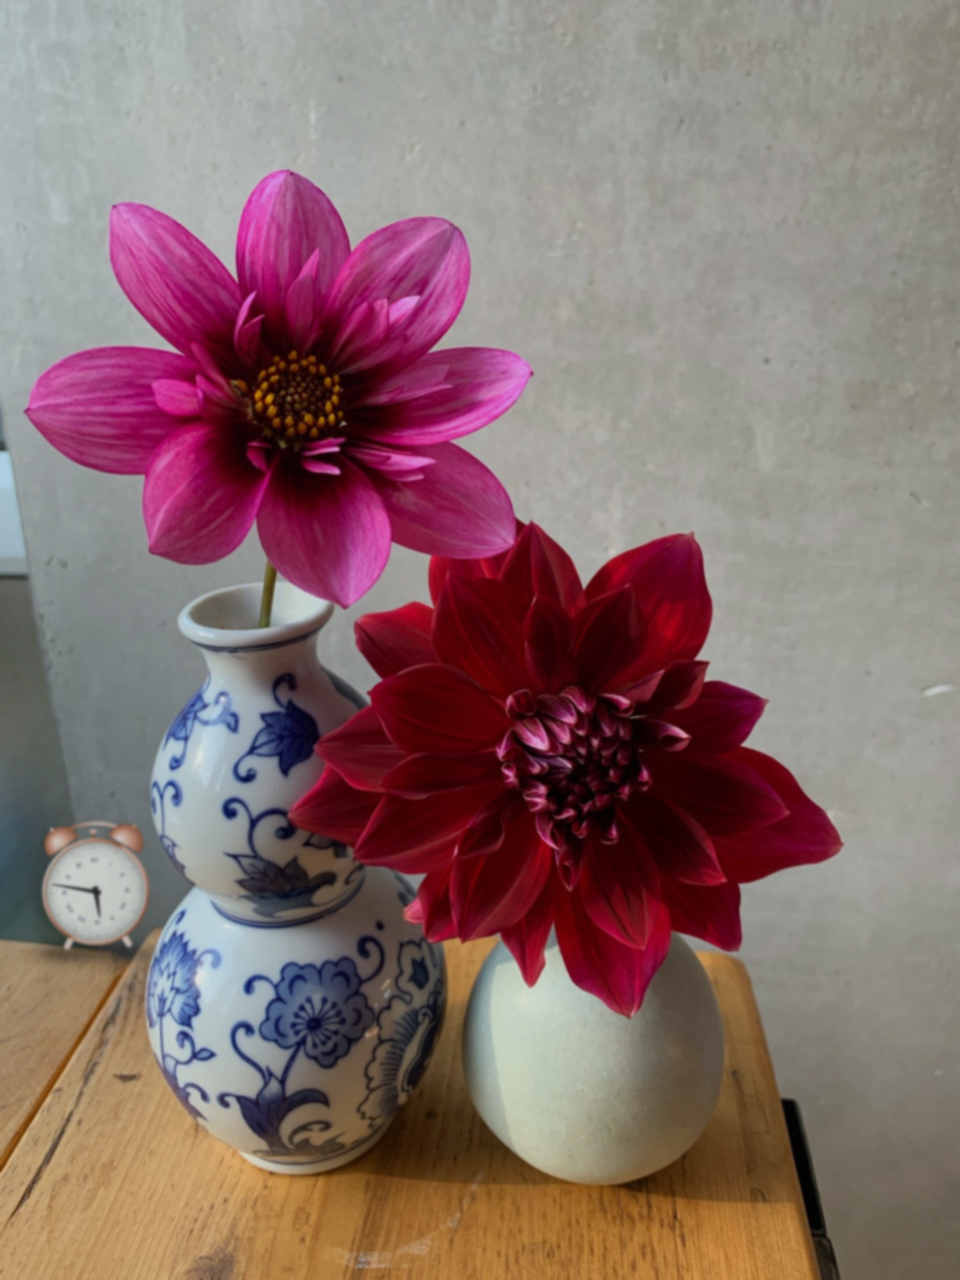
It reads h=5 m=47
